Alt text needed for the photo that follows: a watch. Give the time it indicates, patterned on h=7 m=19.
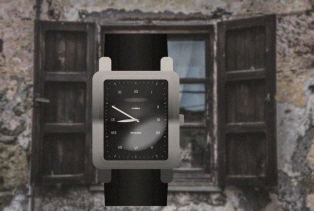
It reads h=8 m=50
